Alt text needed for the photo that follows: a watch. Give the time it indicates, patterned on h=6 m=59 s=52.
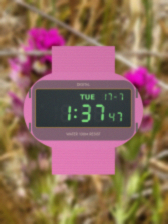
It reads h=1 m=37 s=47
